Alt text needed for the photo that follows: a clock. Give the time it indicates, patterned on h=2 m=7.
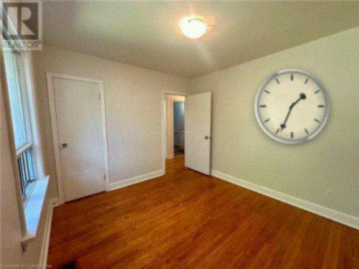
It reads h=1 m=34
